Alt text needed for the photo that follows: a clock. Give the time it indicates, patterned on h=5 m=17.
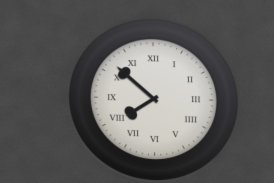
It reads h=7 m=52
